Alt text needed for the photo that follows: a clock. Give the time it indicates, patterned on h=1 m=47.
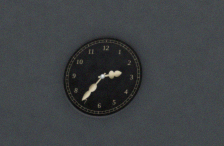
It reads h=2 m=36
